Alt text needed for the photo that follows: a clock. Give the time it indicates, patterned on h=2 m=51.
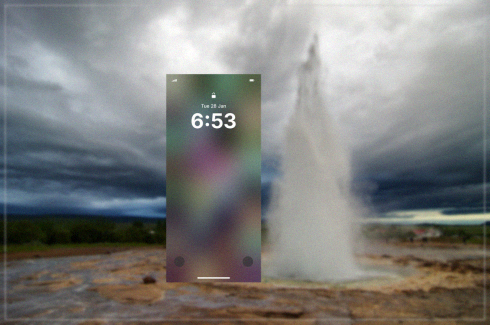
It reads h=6 m=53
